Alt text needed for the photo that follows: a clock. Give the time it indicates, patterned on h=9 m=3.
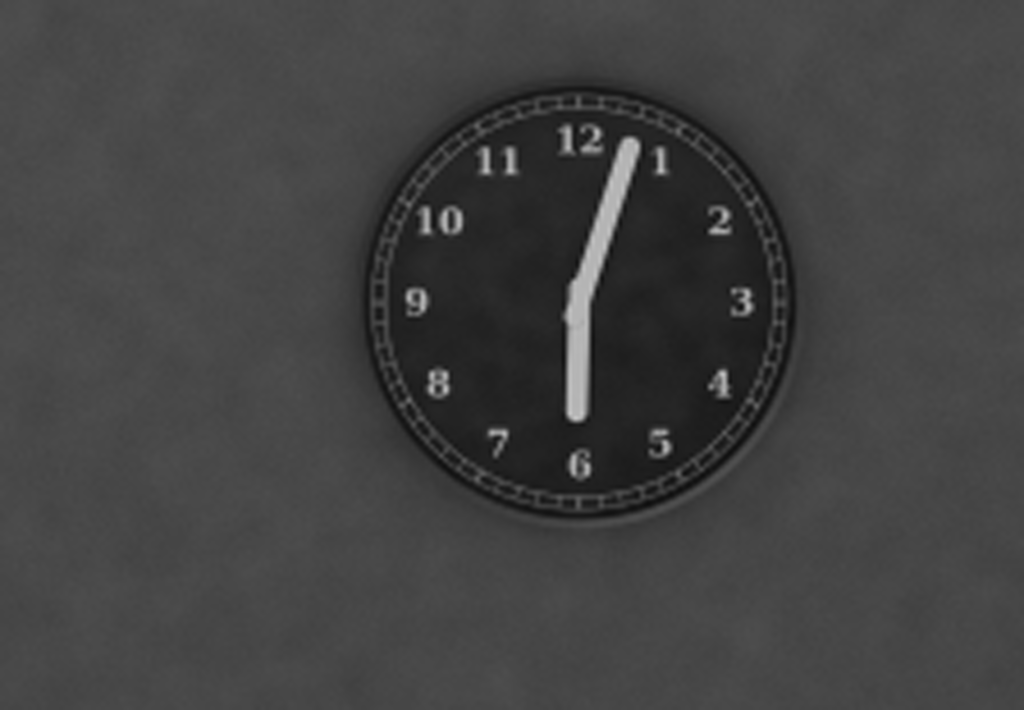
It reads h=6 m=3
